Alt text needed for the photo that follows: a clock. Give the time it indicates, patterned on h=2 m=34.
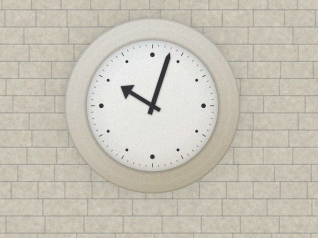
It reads h=10 m=3
